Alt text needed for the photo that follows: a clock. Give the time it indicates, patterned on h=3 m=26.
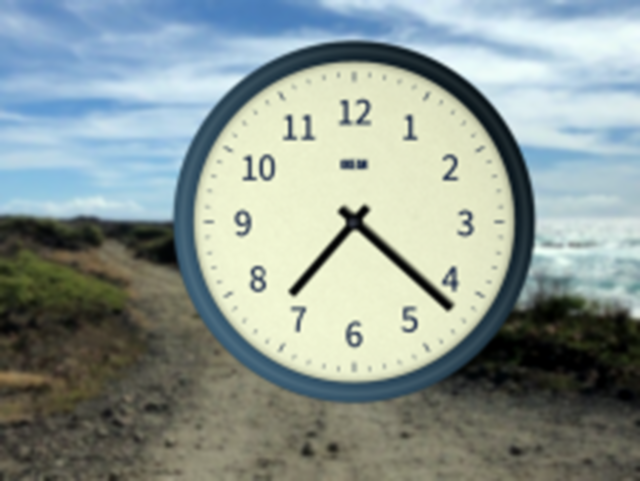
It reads h=7 m=22
